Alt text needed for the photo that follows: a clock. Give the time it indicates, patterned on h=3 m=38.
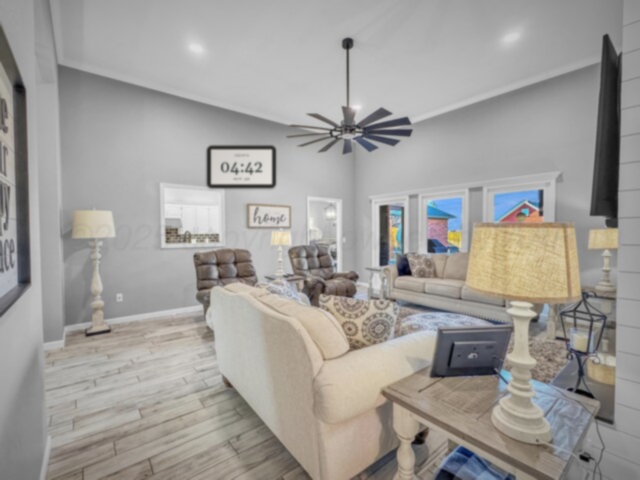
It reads h=4 m=42
